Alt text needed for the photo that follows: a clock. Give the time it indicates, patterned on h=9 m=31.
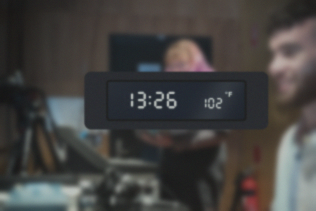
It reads h=13 m=26
